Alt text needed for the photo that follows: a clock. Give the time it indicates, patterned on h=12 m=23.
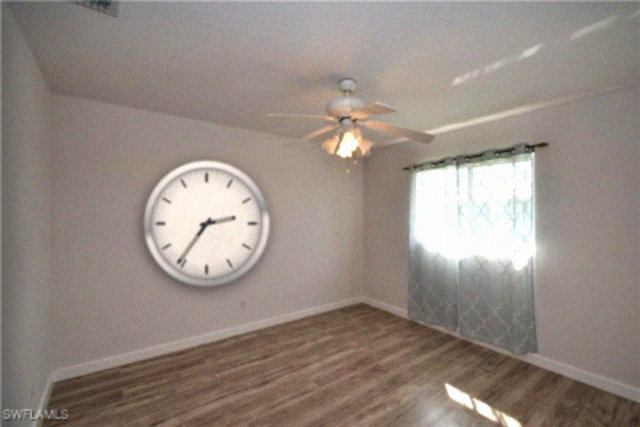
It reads h=2 m=36
